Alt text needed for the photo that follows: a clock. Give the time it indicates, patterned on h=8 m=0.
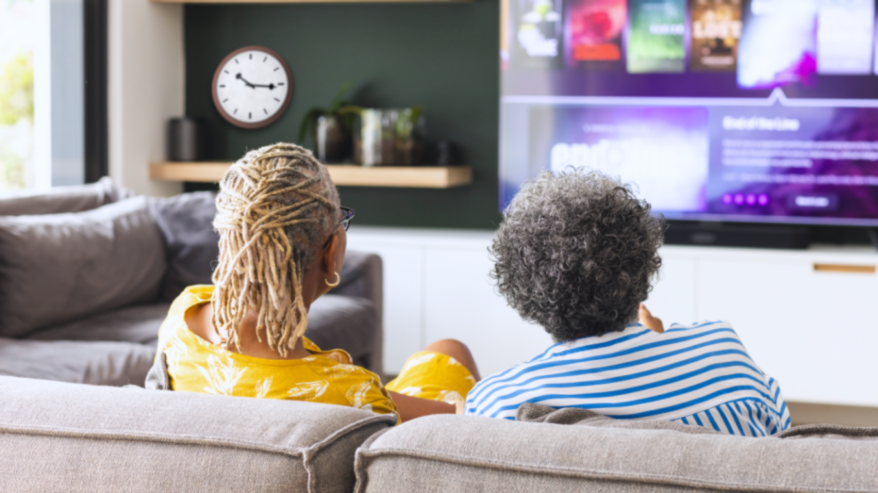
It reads h=10 m=16
